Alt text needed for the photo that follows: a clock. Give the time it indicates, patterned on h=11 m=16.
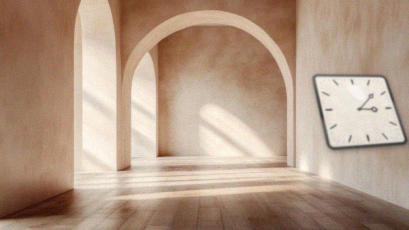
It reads h=3 m=8
